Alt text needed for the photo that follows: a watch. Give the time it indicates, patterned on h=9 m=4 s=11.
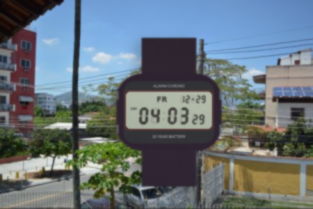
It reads h=4 m=3 s=29
